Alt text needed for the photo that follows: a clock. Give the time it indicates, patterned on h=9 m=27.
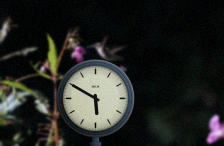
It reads h=5 m=50
